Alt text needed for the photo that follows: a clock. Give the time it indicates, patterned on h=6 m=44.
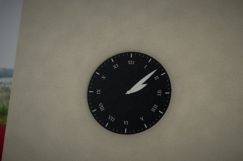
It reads h=2 m=8
